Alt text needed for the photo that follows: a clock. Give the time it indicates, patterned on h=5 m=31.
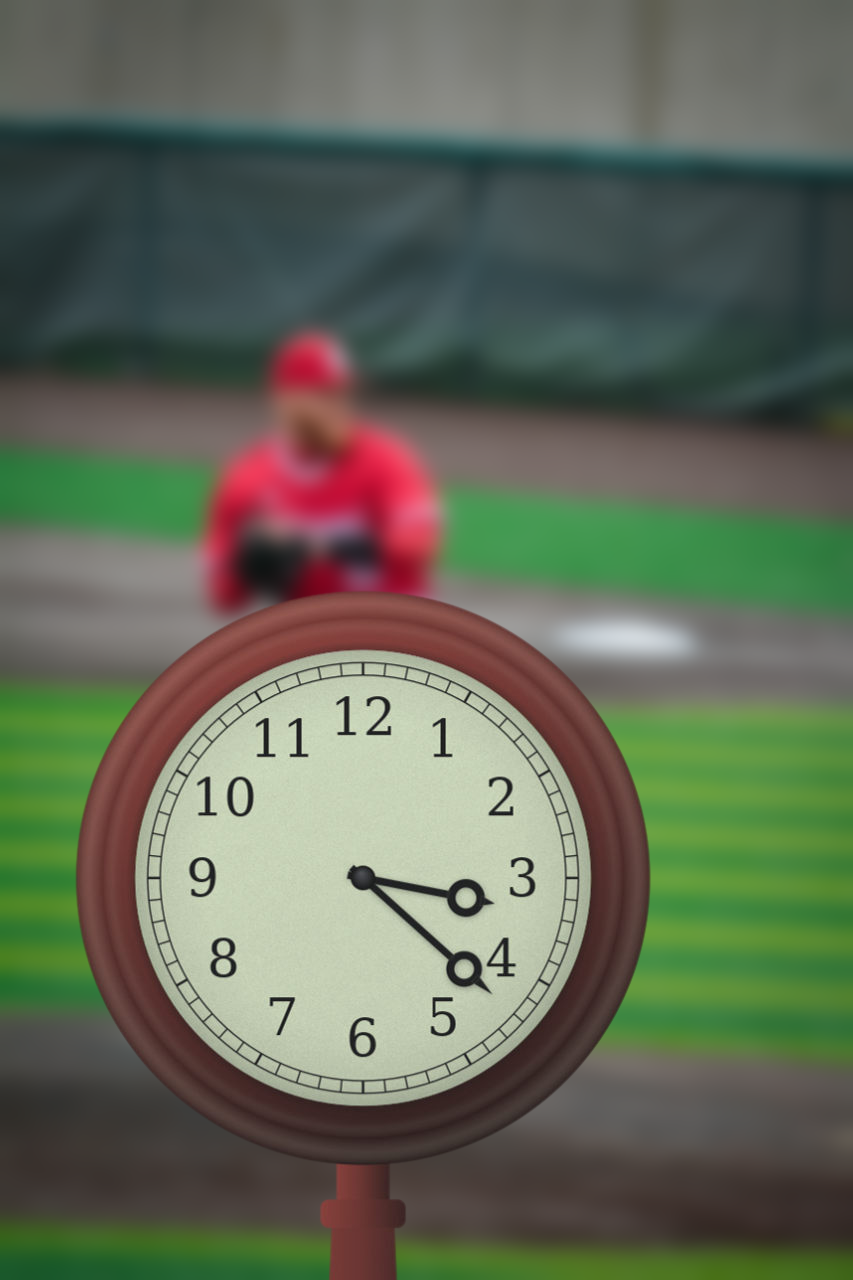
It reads h=3 m=22
